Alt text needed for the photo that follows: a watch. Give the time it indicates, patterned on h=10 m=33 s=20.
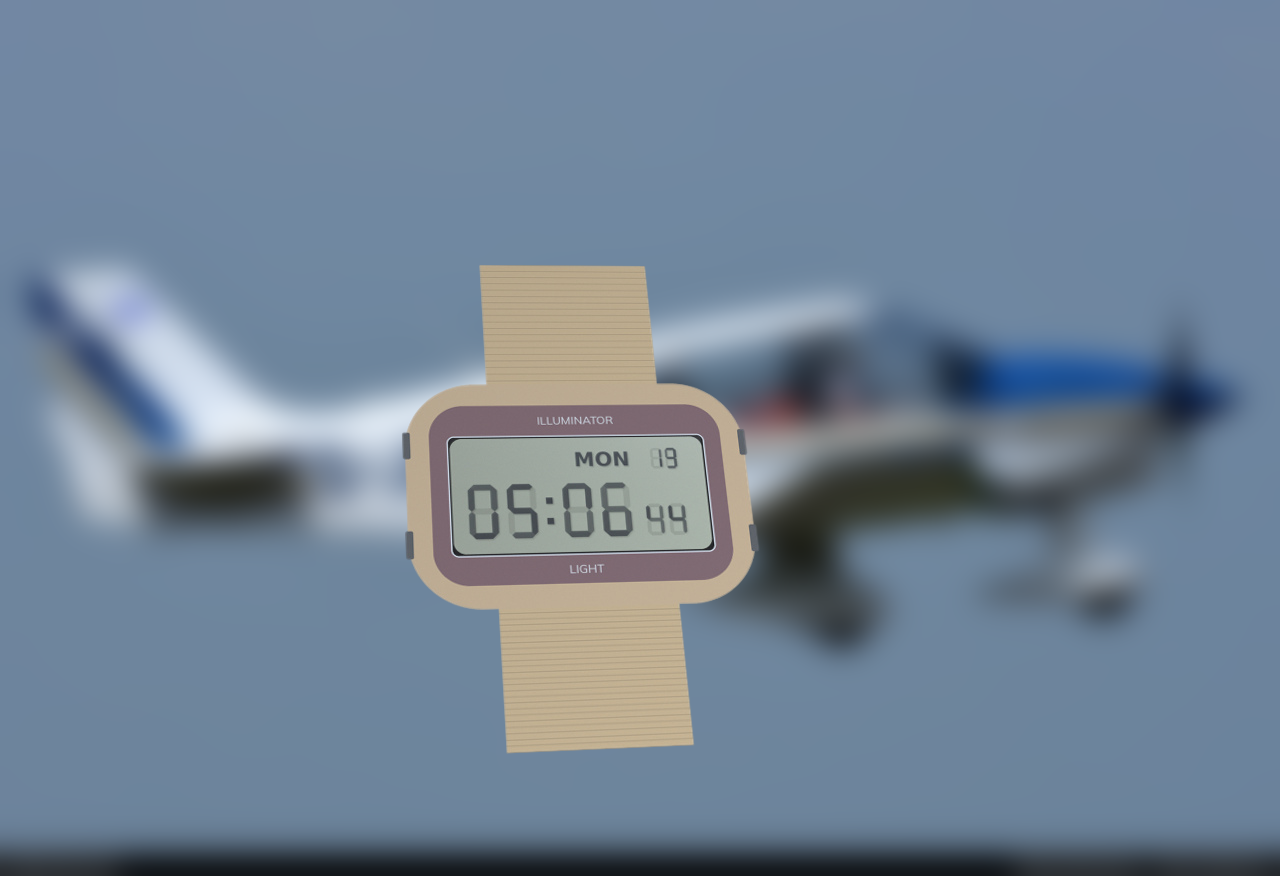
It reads h=5 m=6 s=44
